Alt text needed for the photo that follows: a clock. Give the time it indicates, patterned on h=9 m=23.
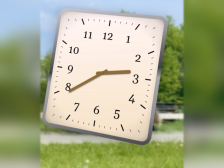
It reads h=2 m=39
